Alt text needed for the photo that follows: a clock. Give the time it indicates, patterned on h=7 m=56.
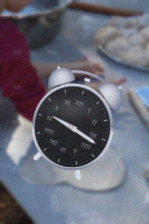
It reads h=9 m=17
